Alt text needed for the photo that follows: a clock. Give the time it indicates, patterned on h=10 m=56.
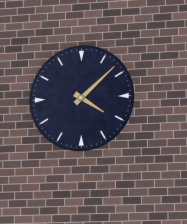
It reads h=4 m=8
